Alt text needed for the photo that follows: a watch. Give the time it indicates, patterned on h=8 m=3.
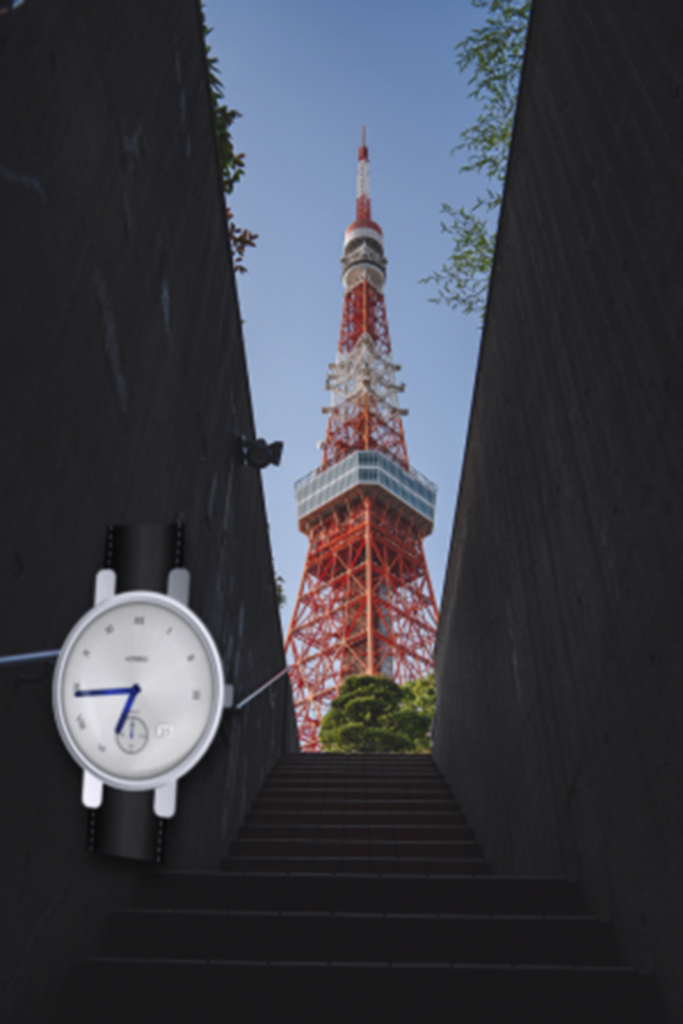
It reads h=6 m=44
